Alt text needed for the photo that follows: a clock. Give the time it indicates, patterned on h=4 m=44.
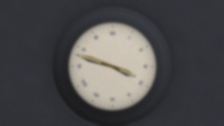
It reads h=3 m=48
